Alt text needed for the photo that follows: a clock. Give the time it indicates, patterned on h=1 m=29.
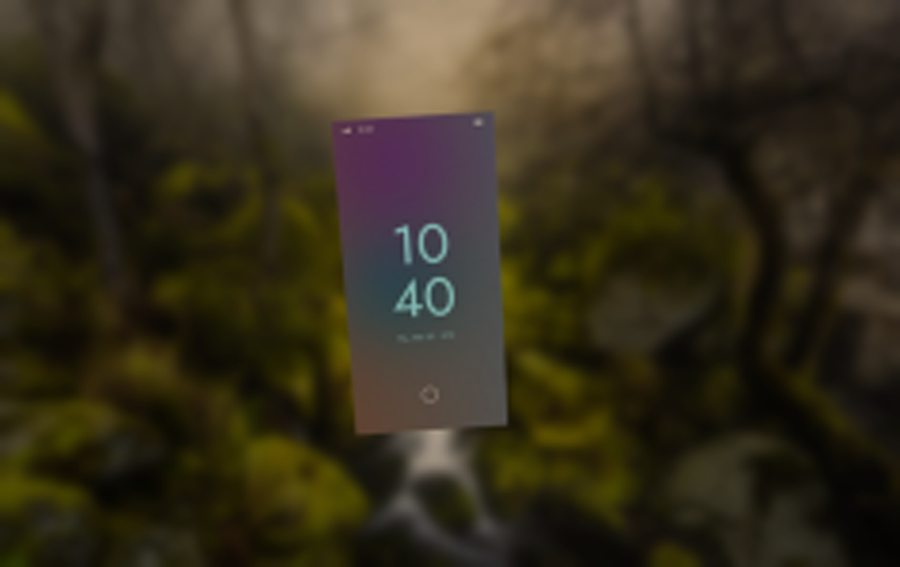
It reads h=10 m=40
